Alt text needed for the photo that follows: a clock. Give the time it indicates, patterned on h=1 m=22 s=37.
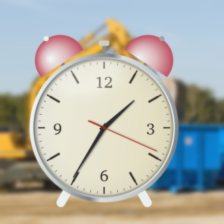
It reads h=1 m=35 s=19
